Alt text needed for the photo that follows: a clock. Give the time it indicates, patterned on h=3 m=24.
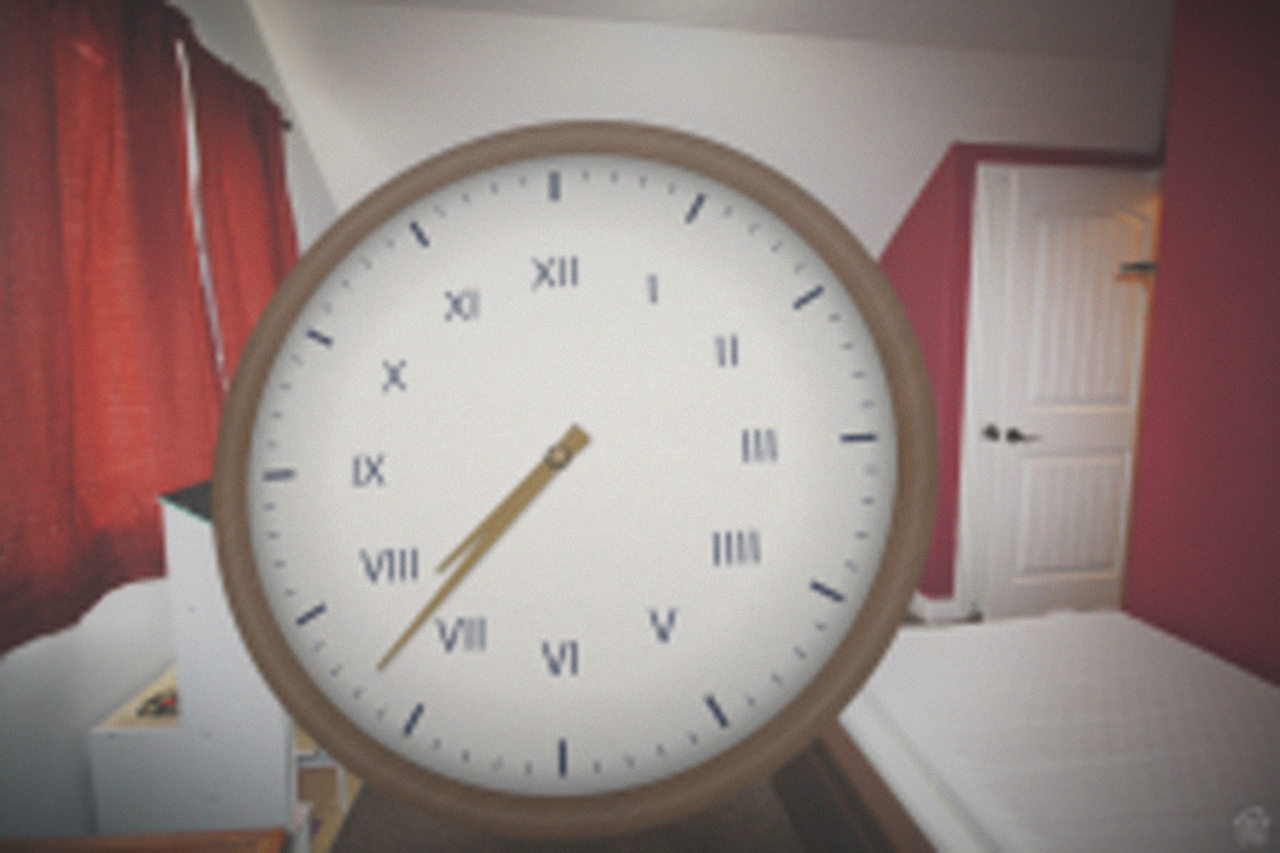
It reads h=7 m=37
